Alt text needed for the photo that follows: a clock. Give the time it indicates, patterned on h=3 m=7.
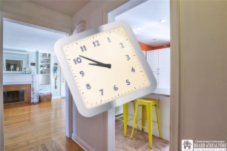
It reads h=9 m=52
